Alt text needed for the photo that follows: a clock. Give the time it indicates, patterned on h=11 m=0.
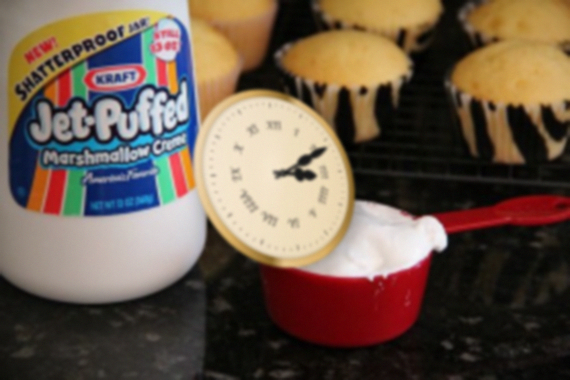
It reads h=3 m=11
